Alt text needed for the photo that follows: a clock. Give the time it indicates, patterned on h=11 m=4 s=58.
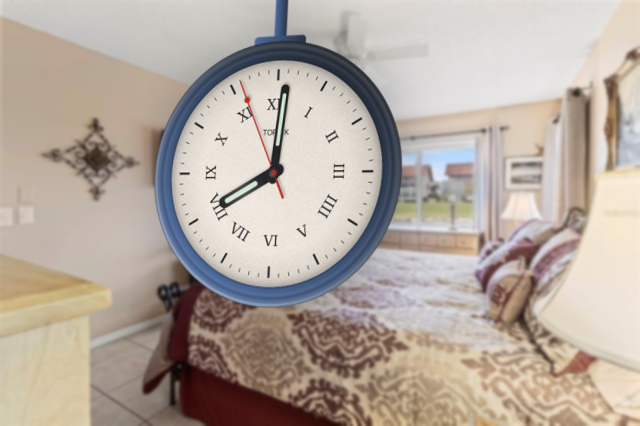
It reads h=8 m=0 s=56
